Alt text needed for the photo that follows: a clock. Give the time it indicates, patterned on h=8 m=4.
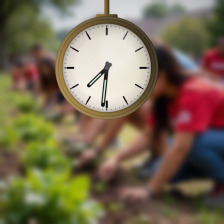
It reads h=7 m=31
